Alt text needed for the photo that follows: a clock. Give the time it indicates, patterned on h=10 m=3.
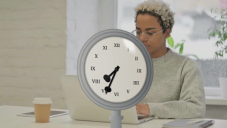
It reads h=7 m=34
